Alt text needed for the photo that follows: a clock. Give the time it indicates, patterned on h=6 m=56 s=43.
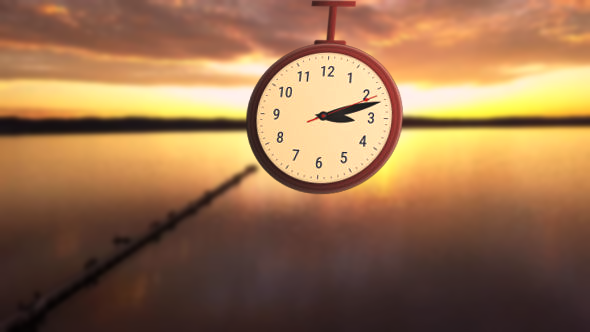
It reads h=3 m=12 s=11
